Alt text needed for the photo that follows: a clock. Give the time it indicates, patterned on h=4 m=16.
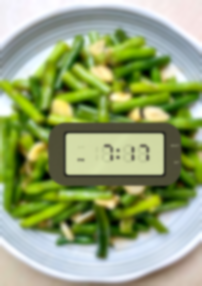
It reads h=7 m=17
